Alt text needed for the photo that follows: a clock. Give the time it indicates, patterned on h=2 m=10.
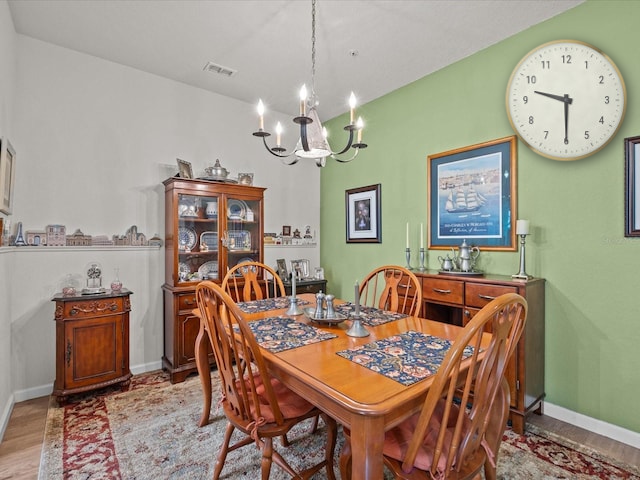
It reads h=9 m=30
